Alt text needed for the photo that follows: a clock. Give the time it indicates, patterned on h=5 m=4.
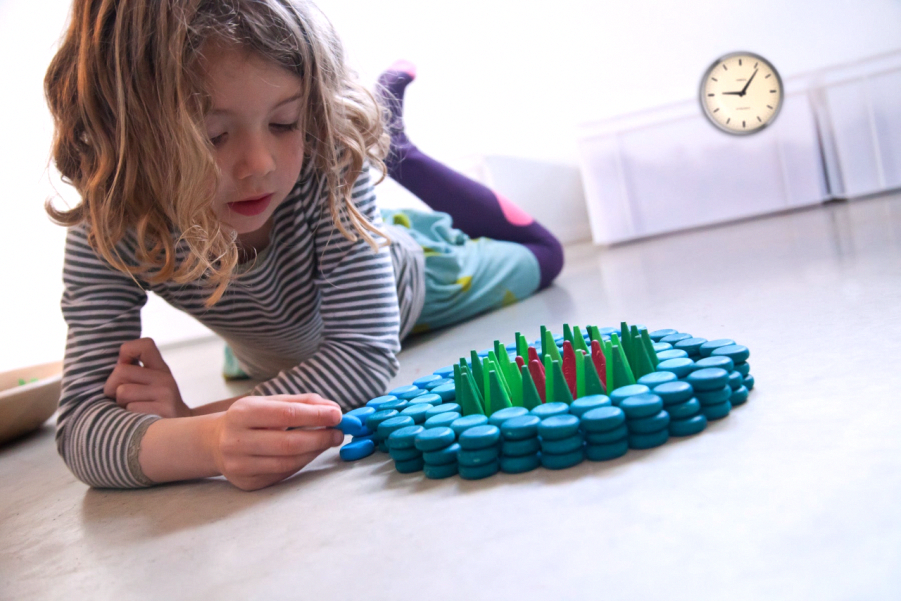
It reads h=9 m=6
